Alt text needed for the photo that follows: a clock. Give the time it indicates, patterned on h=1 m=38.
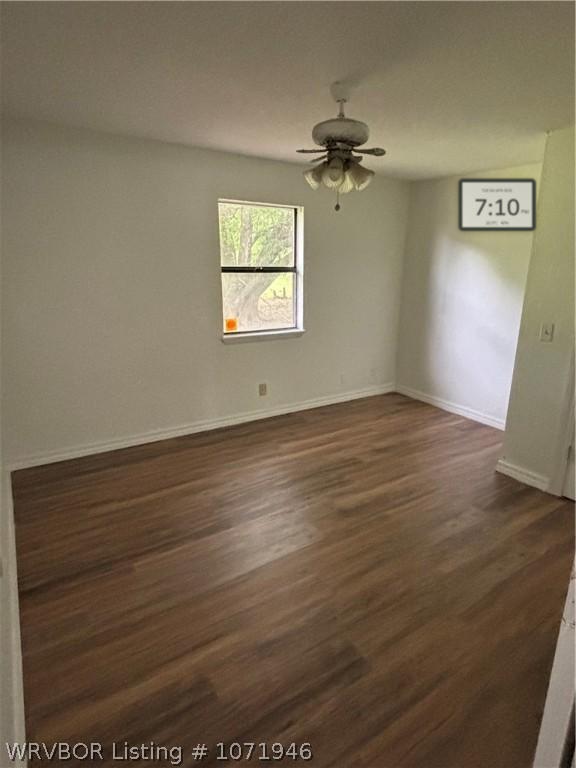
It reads h=7 m=10
